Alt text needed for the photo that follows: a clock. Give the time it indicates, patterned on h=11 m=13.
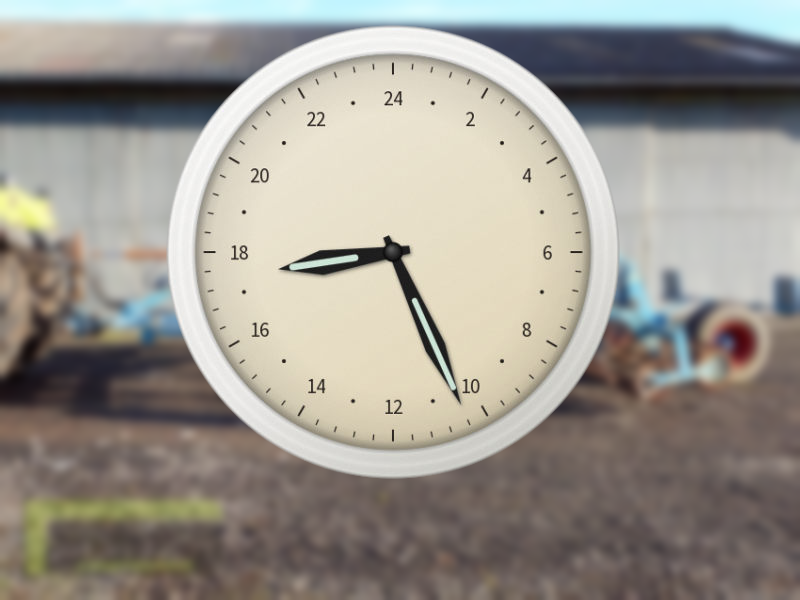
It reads h=17 m=26
